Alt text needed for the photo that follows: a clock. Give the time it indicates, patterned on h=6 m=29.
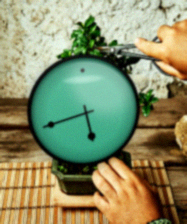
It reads h=5 m=43
